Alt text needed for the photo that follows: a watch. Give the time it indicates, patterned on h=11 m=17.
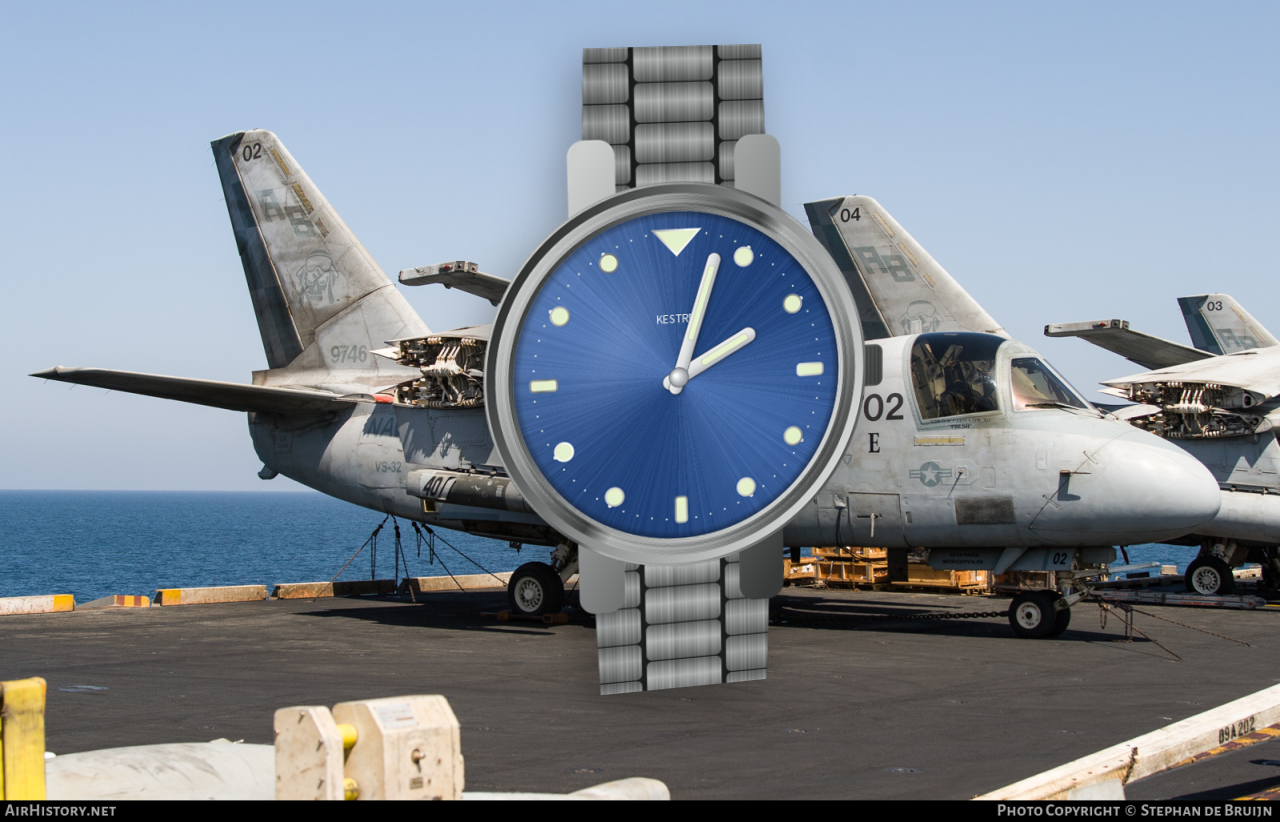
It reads h=2 m=3
